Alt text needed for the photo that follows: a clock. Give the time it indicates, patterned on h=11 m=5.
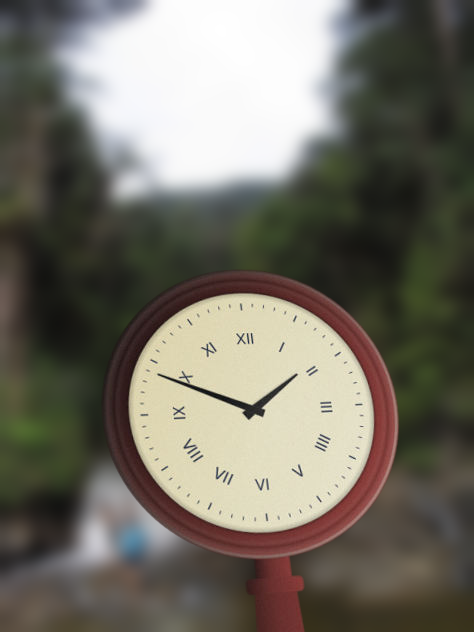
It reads h=1 m=49
